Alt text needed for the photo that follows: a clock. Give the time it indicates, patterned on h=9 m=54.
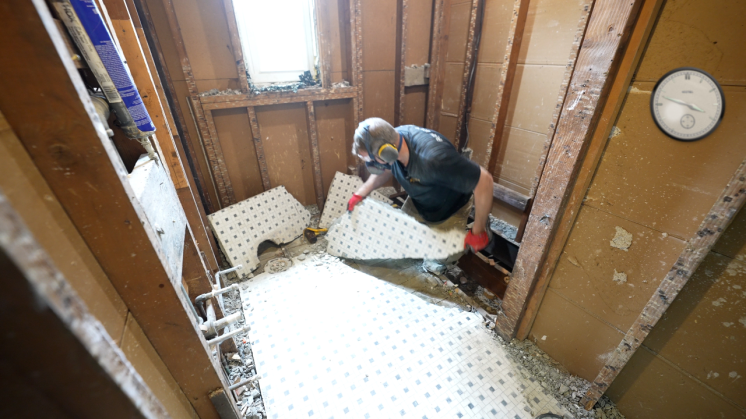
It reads h=3 m=48
